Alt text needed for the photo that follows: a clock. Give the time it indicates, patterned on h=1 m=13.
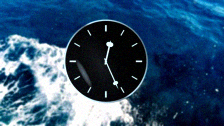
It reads h=12 m=26
